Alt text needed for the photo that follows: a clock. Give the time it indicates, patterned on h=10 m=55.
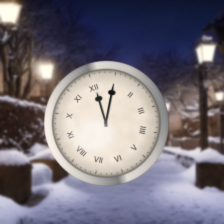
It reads h=12 m=5
